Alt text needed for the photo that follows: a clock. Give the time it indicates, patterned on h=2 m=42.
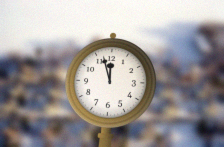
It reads h=11 m=57
